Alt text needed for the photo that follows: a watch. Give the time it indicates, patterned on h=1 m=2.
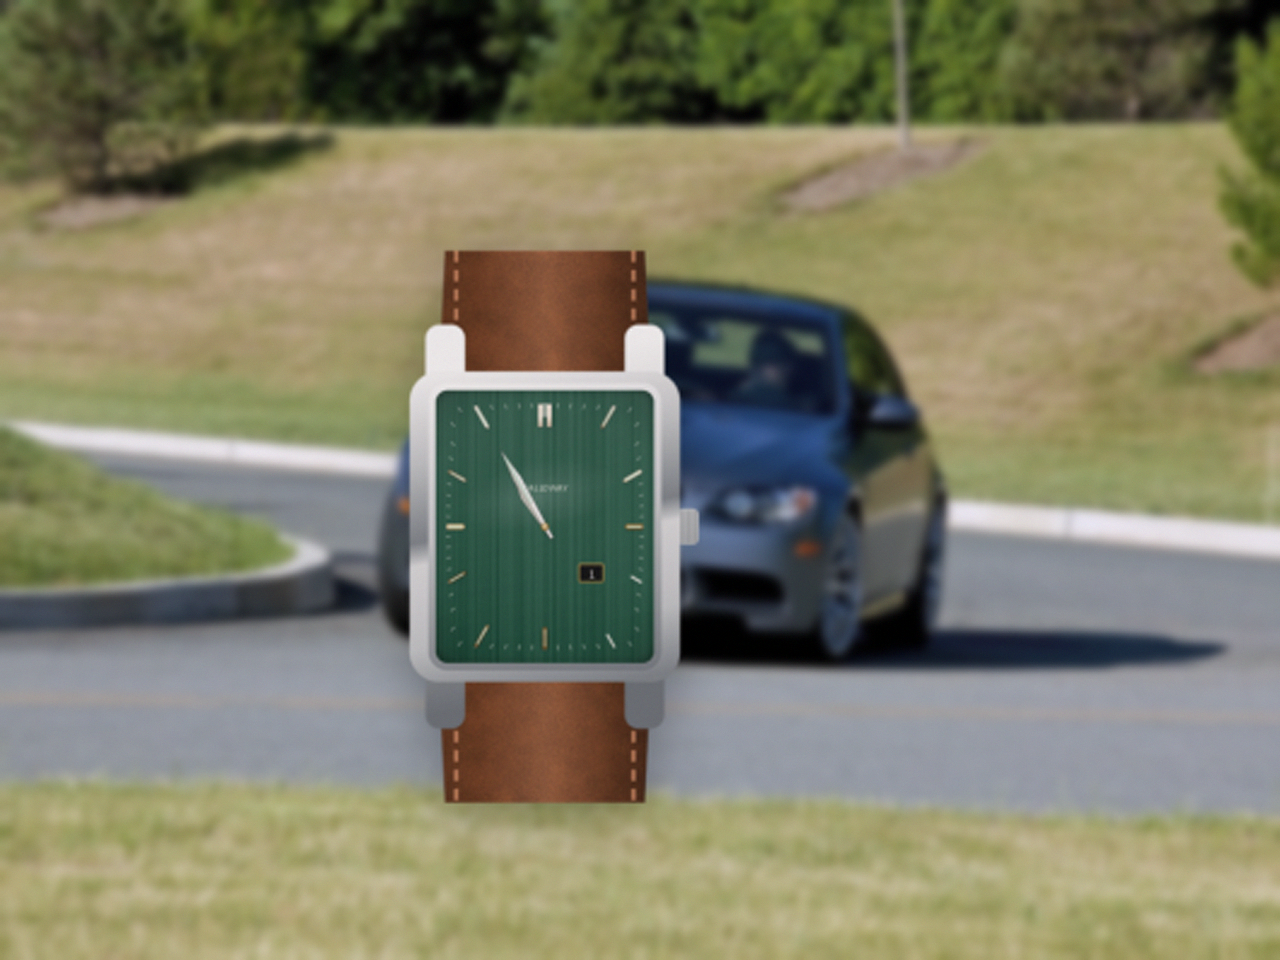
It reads h=10 m=55
